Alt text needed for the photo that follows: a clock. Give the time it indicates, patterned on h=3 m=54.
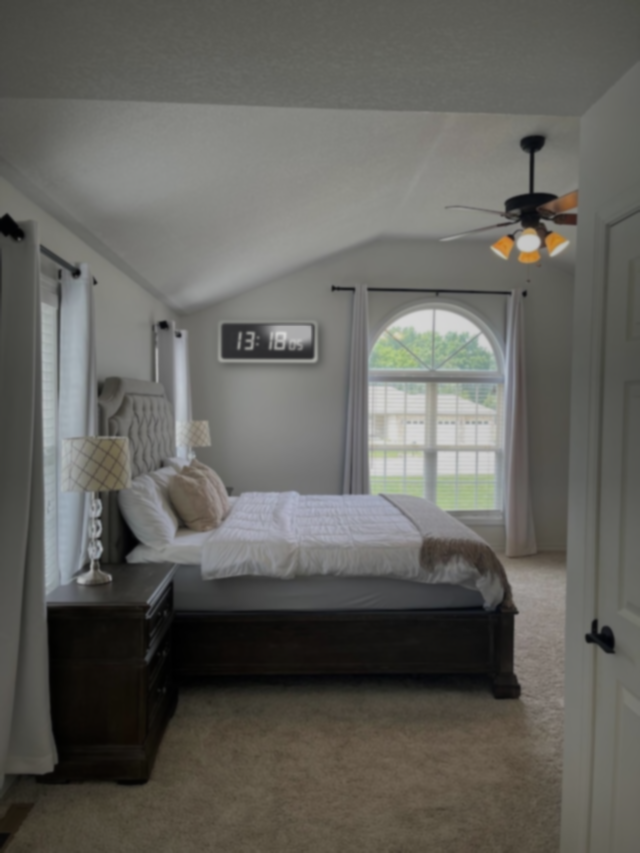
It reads h=13 m=18
